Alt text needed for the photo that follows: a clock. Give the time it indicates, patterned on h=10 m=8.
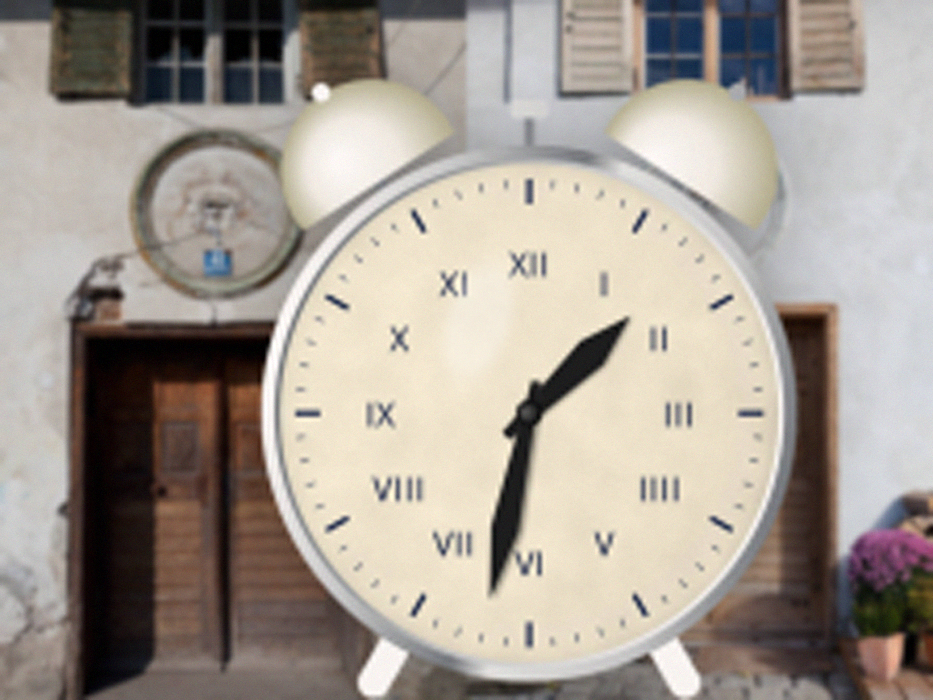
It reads h=1 m=32
